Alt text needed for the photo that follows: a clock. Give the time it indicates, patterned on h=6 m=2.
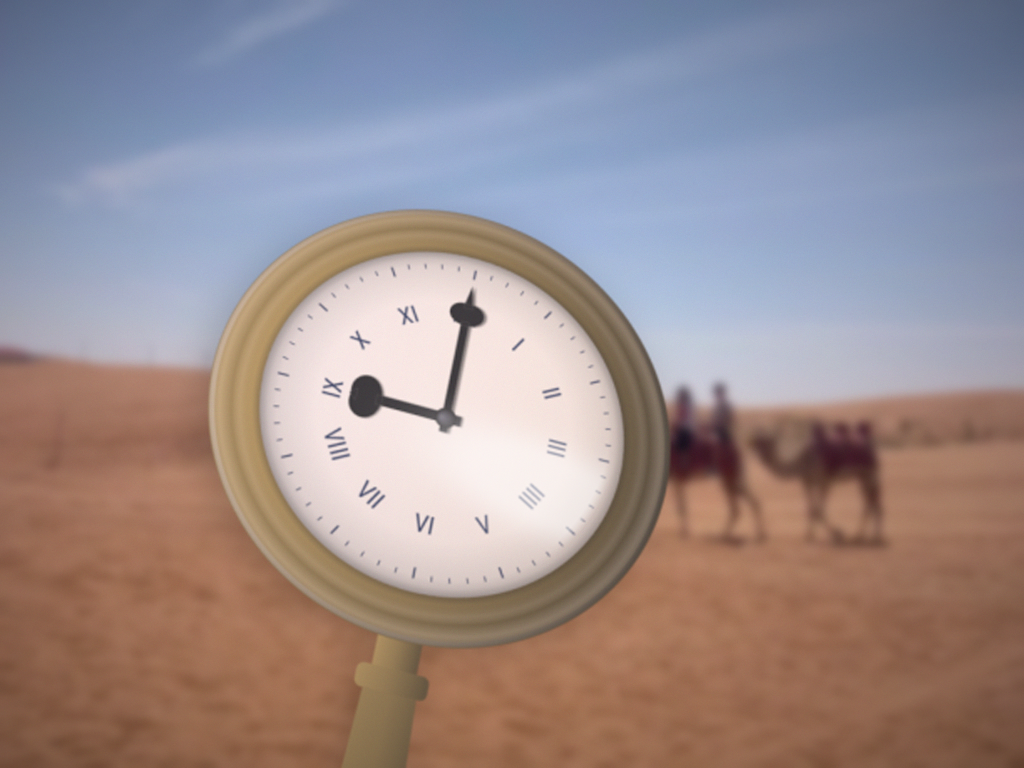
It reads h=9 m=0
